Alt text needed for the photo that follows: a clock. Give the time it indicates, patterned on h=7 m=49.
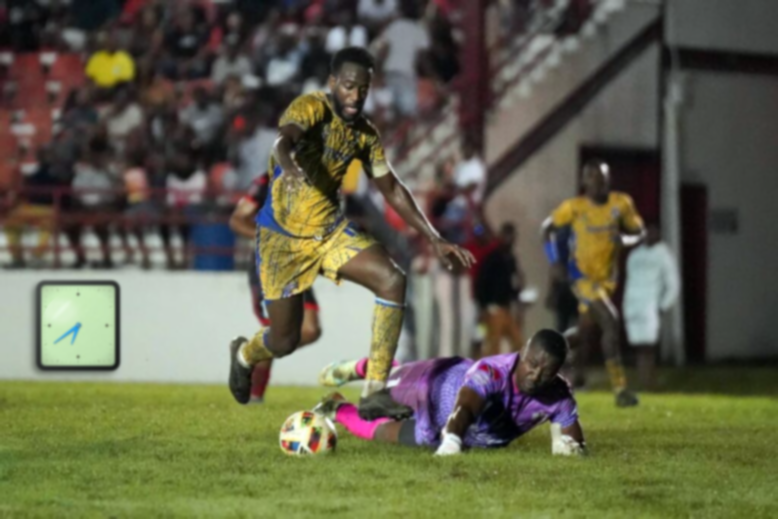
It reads h=6 m=39
